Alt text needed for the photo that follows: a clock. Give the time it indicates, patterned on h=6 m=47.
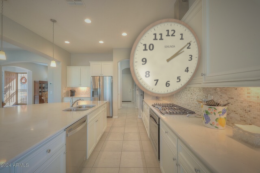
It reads h=2 m=9
